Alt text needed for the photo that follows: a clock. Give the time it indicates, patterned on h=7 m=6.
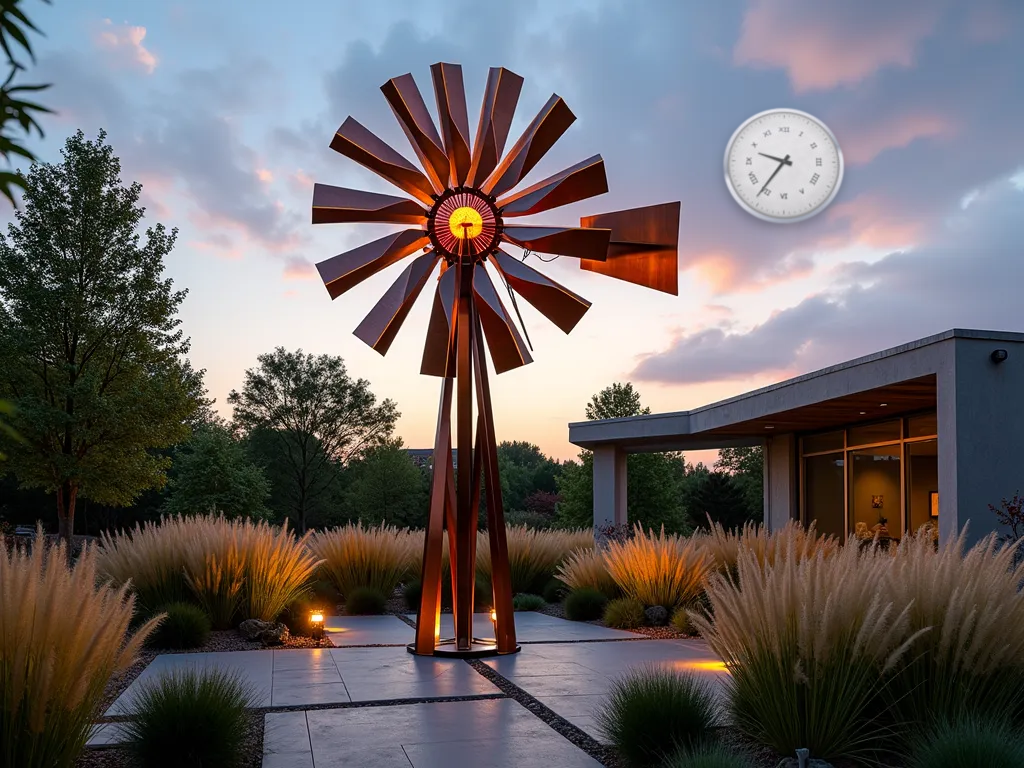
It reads h=9 m=36
